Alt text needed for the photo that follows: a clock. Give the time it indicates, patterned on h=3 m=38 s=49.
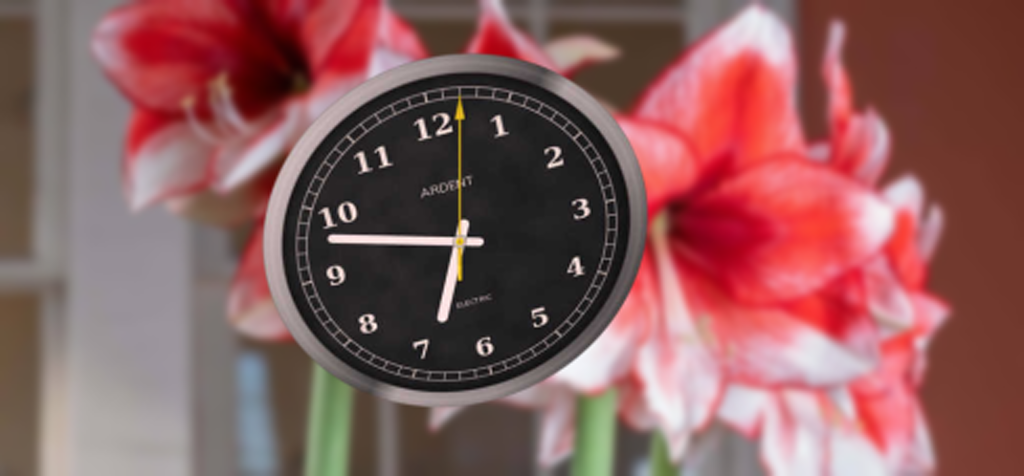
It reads h=6 m=48 s=2
